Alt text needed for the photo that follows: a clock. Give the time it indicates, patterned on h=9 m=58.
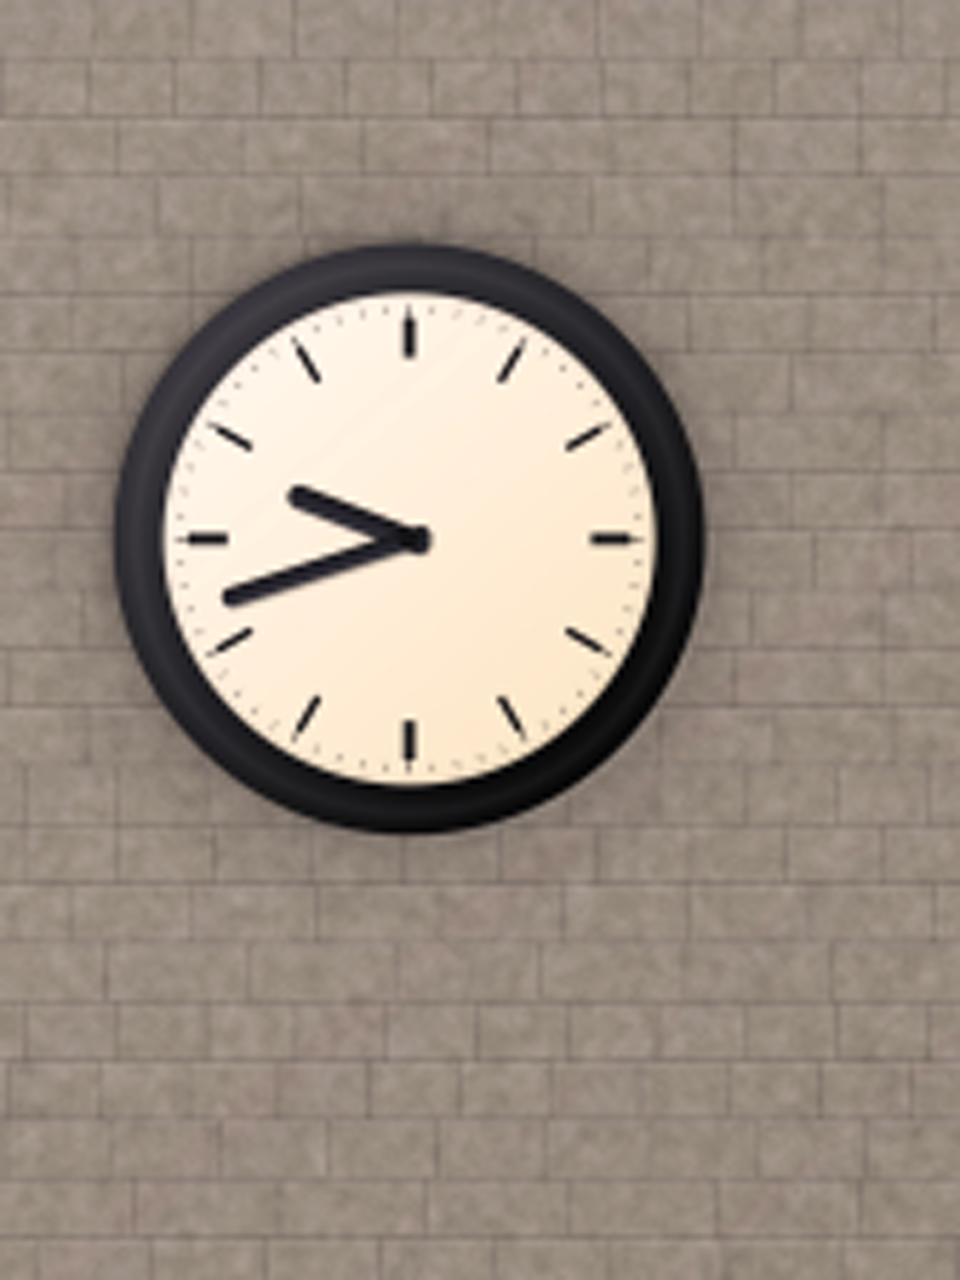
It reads h=9 m=42
